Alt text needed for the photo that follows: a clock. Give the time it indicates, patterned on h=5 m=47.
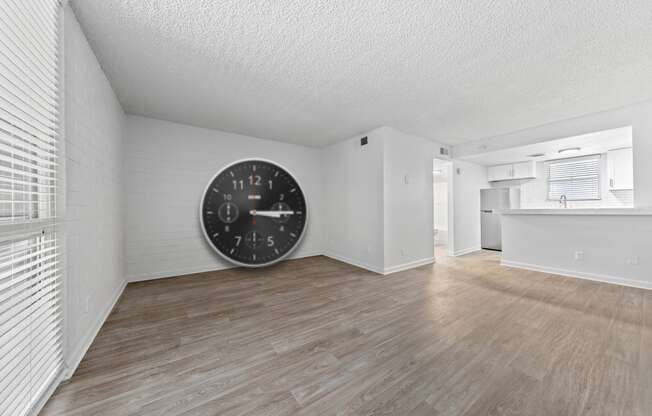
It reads h=3 m=15
